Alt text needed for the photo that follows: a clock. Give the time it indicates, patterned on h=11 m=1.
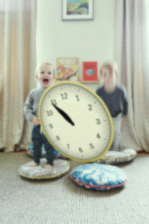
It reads h=10 m=54
